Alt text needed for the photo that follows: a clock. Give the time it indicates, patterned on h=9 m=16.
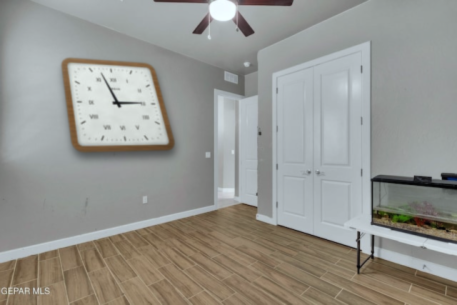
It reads h=2 m=57
